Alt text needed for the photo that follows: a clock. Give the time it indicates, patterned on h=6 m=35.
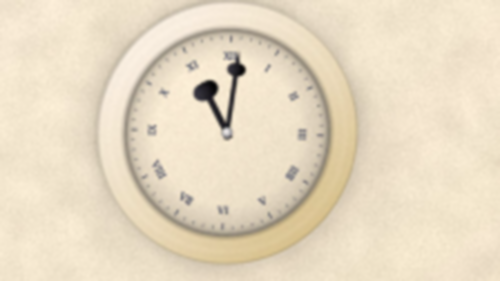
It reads h=11 m=1
